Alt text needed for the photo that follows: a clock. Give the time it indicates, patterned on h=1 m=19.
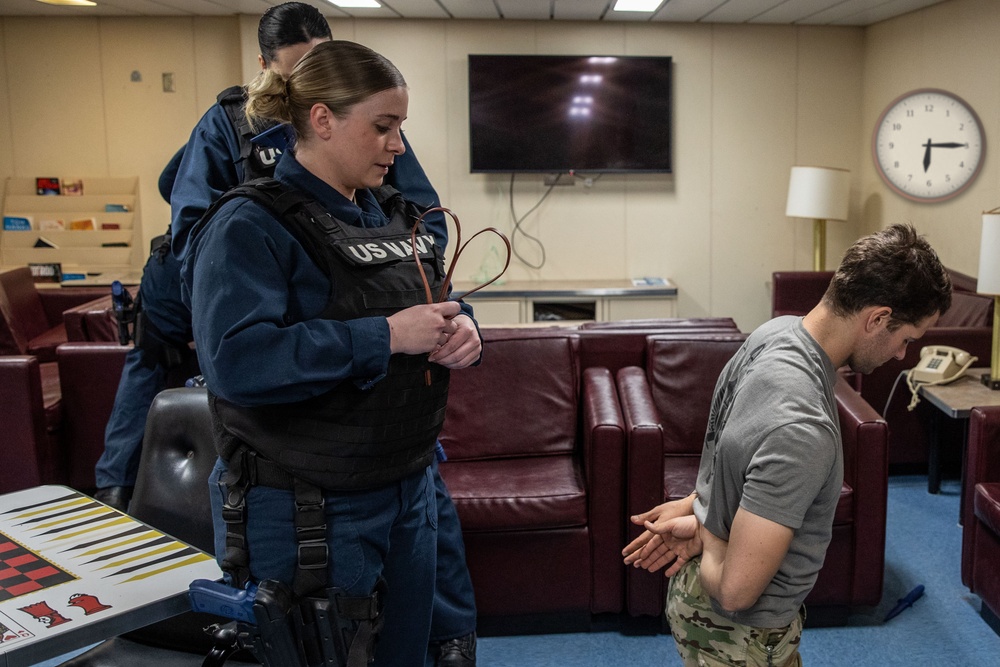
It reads h=6 m=15
